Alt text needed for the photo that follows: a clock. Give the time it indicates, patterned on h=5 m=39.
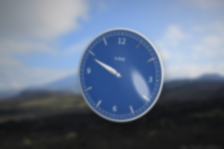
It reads h=9 m=49
